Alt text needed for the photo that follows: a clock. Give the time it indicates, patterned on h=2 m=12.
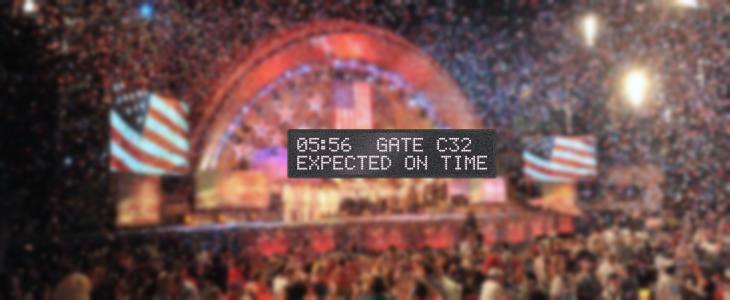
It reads h=5 m=56
